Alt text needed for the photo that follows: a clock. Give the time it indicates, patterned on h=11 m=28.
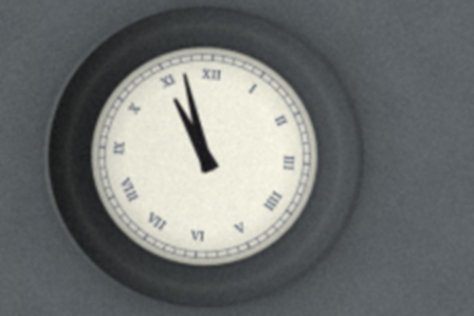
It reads h=10 m=57
